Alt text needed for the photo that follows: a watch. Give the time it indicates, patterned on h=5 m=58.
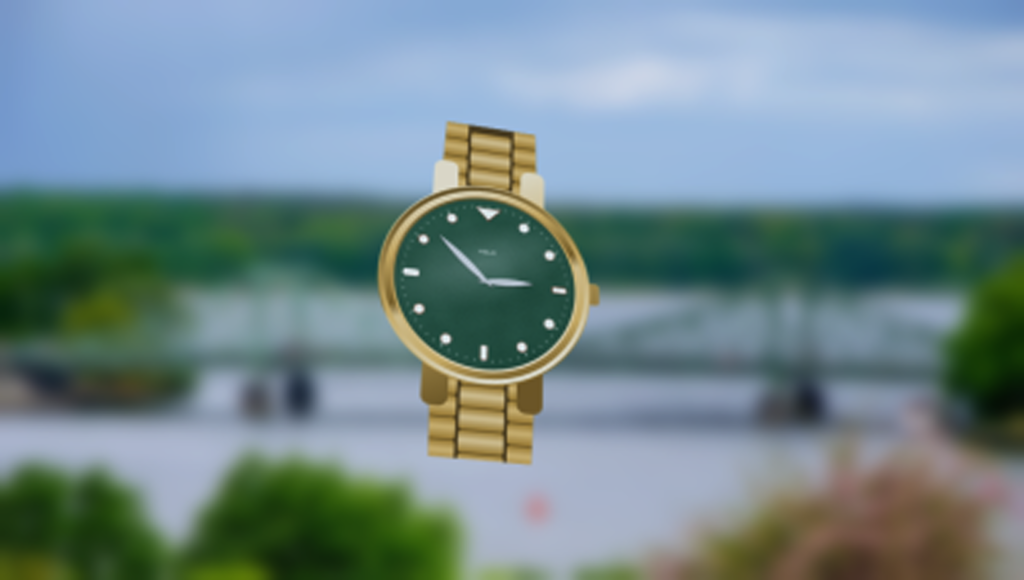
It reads h=2 m=52
